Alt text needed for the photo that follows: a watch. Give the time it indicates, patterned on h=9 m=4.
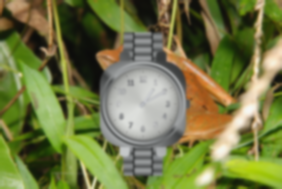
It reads h=1 m=10
